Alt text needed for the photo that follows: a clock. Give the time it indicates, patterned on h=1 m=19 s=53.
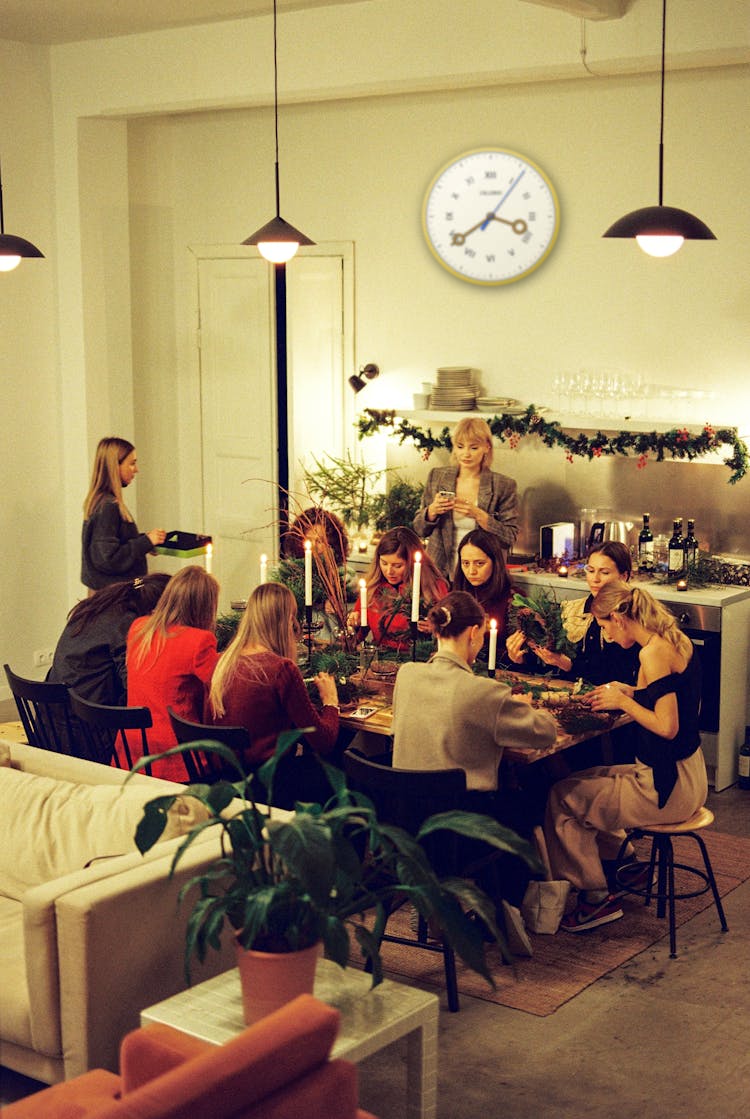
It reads h=3 m=39 s=6
